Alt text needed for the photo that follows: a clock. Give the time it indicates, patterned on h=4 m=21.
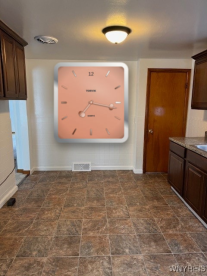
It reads h=7 m=17
